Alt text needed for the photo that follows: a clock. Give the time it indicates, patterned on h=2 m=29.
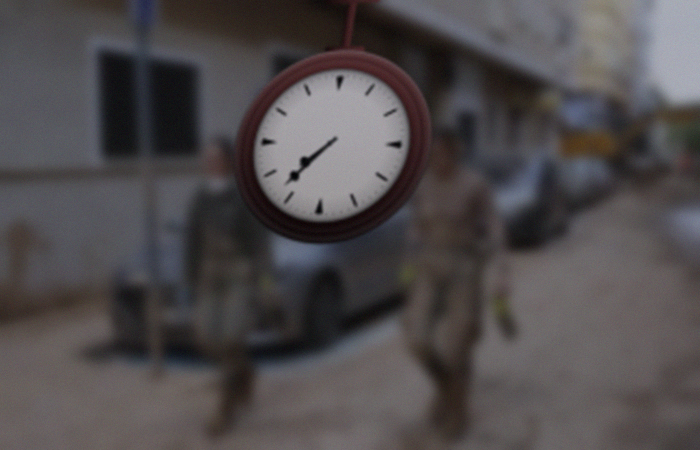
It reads h=7 m=37
